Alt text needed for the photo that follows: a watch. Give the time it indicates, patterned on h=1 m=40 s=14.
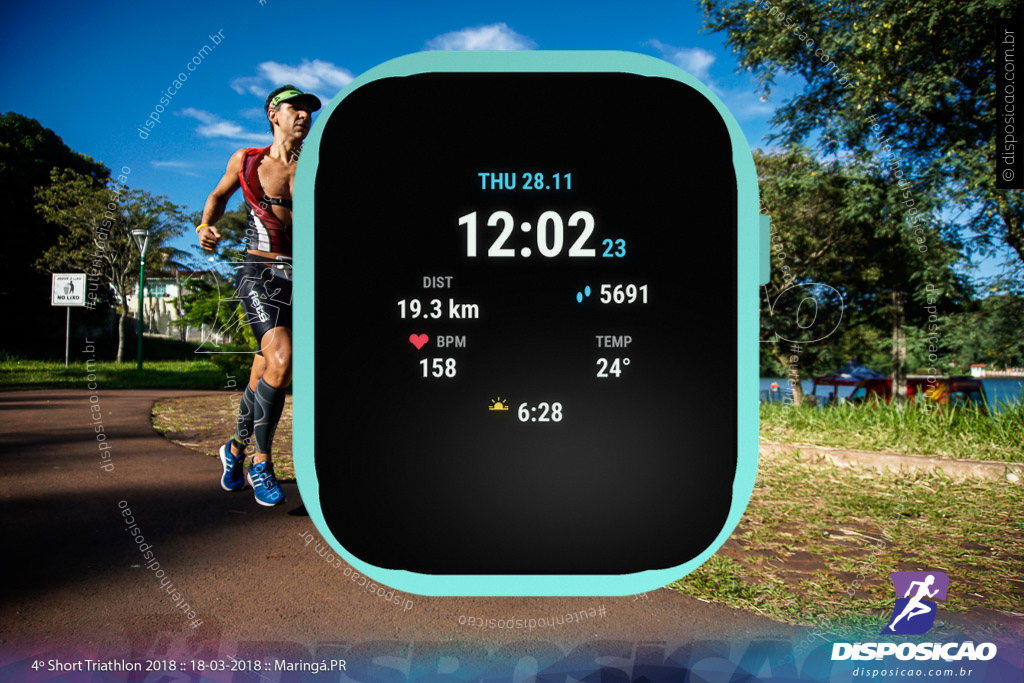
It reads h=12 m=2 s=23
